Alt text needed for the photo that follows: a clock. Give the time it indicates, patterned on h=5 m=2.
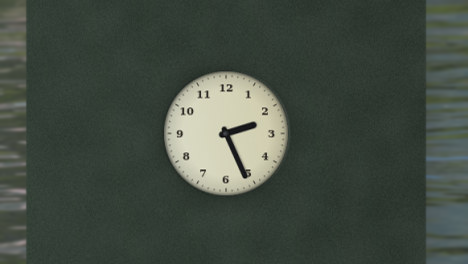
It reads h=2 m=26
